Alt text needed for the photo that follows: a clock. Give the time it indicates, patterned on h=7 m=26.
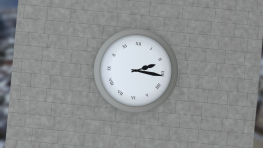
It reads h=2 m=16
